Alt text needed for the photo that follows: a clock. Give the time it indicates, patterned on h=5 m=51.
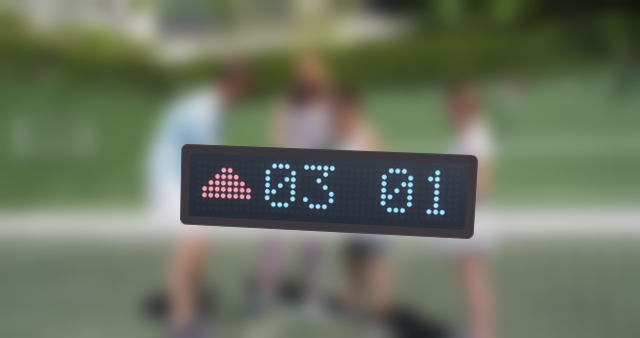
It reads h=3 m=1
